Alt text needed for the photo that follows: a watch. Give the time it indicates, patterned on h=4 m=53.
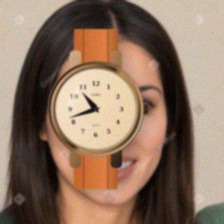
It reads h=10 m=42
